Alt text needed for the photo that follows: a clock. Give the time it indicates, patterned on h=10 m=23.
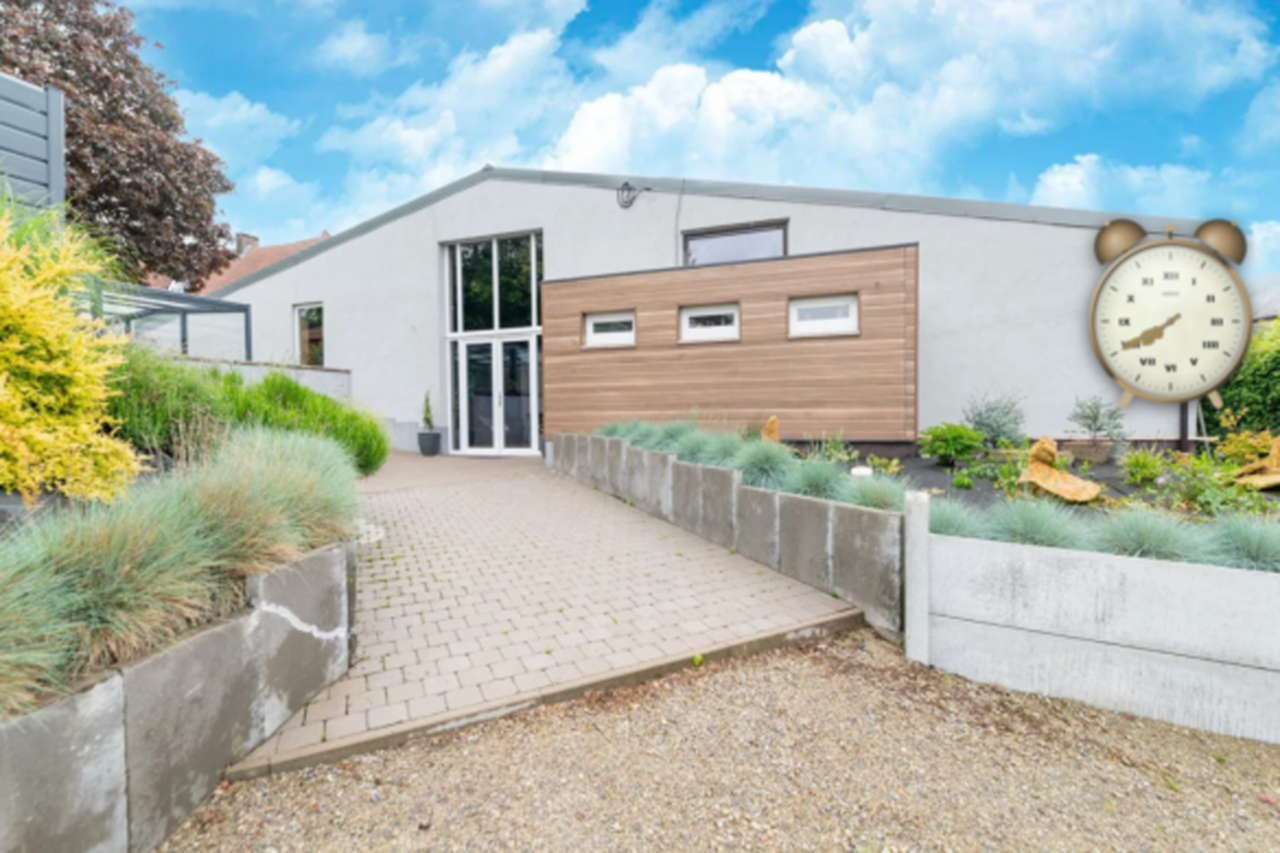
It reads h=7 m=40
